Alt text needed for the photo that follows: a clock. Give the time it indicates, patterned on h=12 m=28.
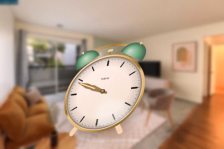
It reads h=9 m=49
